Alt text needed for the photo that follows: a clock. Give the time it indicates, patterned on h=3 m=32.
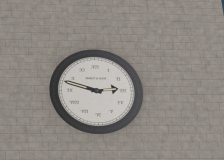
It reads h=2 m=48
